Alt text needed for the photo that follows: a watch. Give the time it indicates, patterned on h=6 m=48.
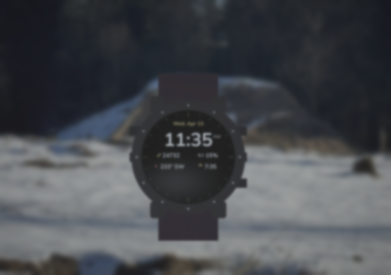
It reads h=11 m=35
